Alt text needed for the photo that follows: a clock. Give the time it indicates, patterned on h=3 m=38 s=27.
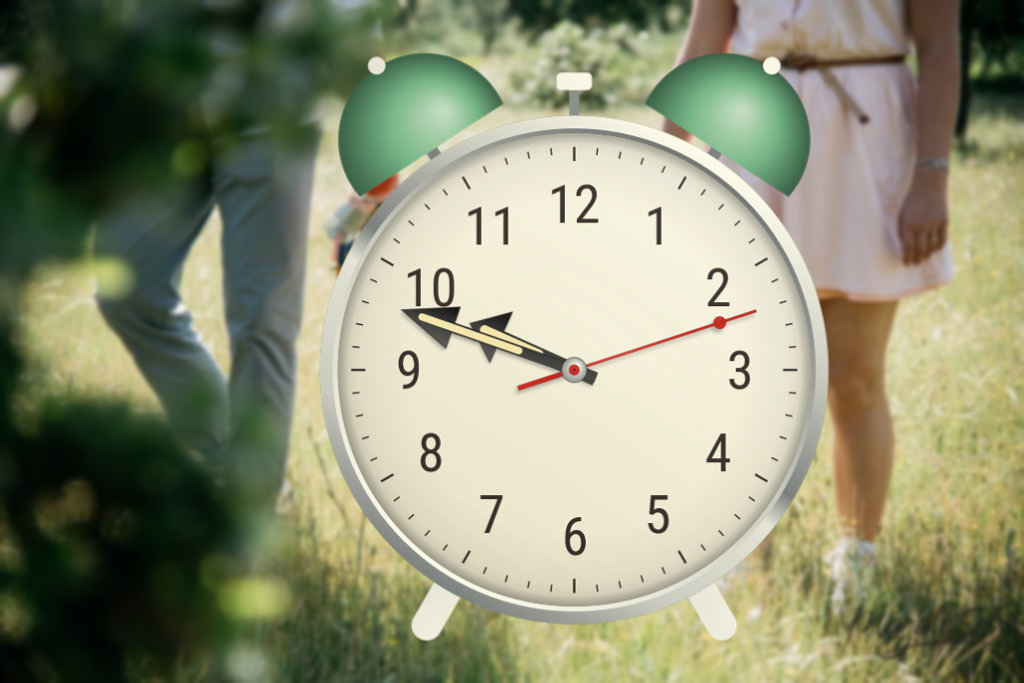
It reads h=9 m=48 s=12
